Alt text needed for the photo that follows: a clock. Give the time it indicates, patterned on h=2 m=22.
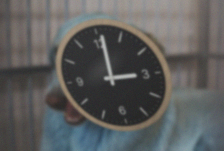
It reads h=3 m=1
